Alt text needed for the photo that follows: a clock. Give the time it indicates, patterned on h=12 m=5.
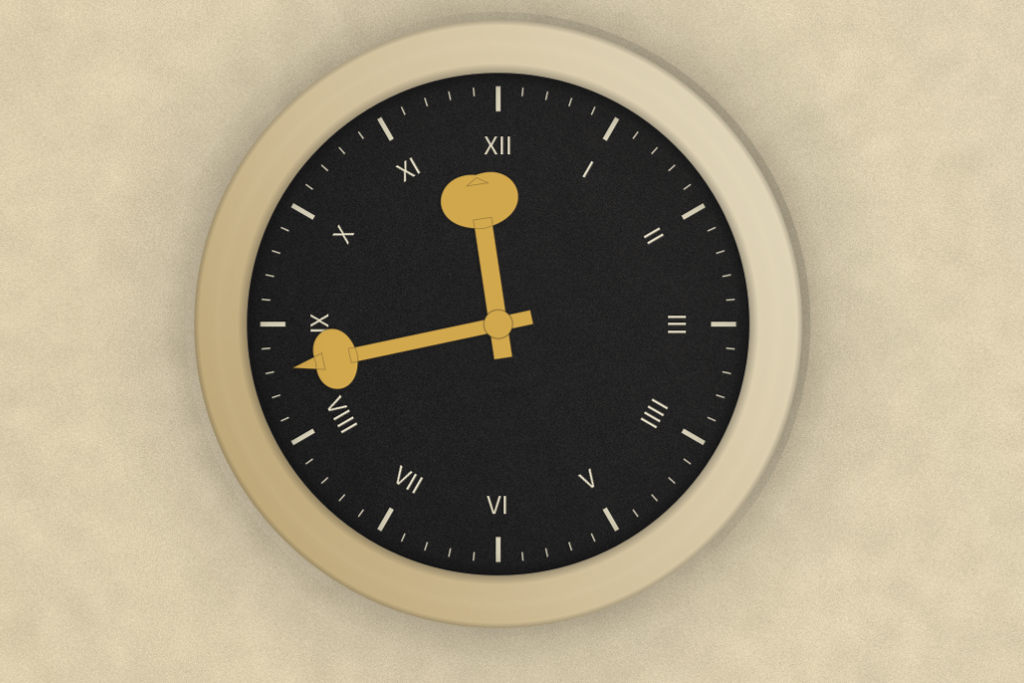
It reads h=11 m=43
